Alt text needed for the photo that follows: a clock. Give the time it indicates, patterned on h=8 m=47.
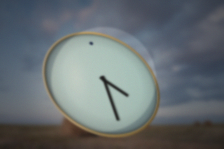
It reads h=4 m=30
